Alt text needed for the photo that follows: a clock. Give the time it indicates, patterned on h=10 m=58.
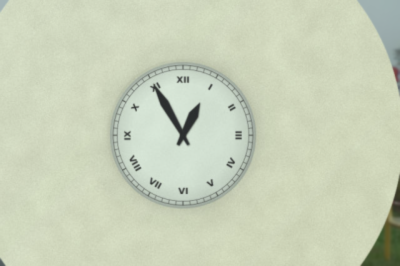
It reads h=12 m=55
